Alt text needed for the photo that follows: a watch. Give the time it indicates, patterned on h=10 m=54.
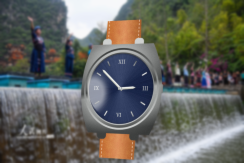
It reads h=2 m=52
